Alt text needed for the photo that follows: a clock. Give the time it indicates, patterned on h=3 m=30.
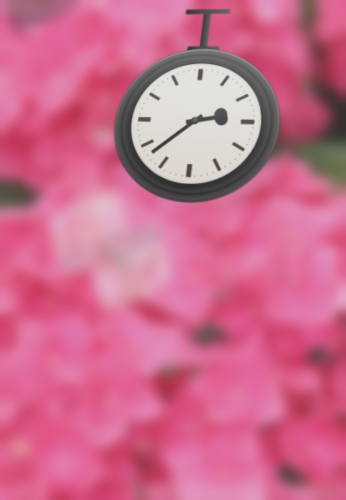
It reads h=2 m=38
